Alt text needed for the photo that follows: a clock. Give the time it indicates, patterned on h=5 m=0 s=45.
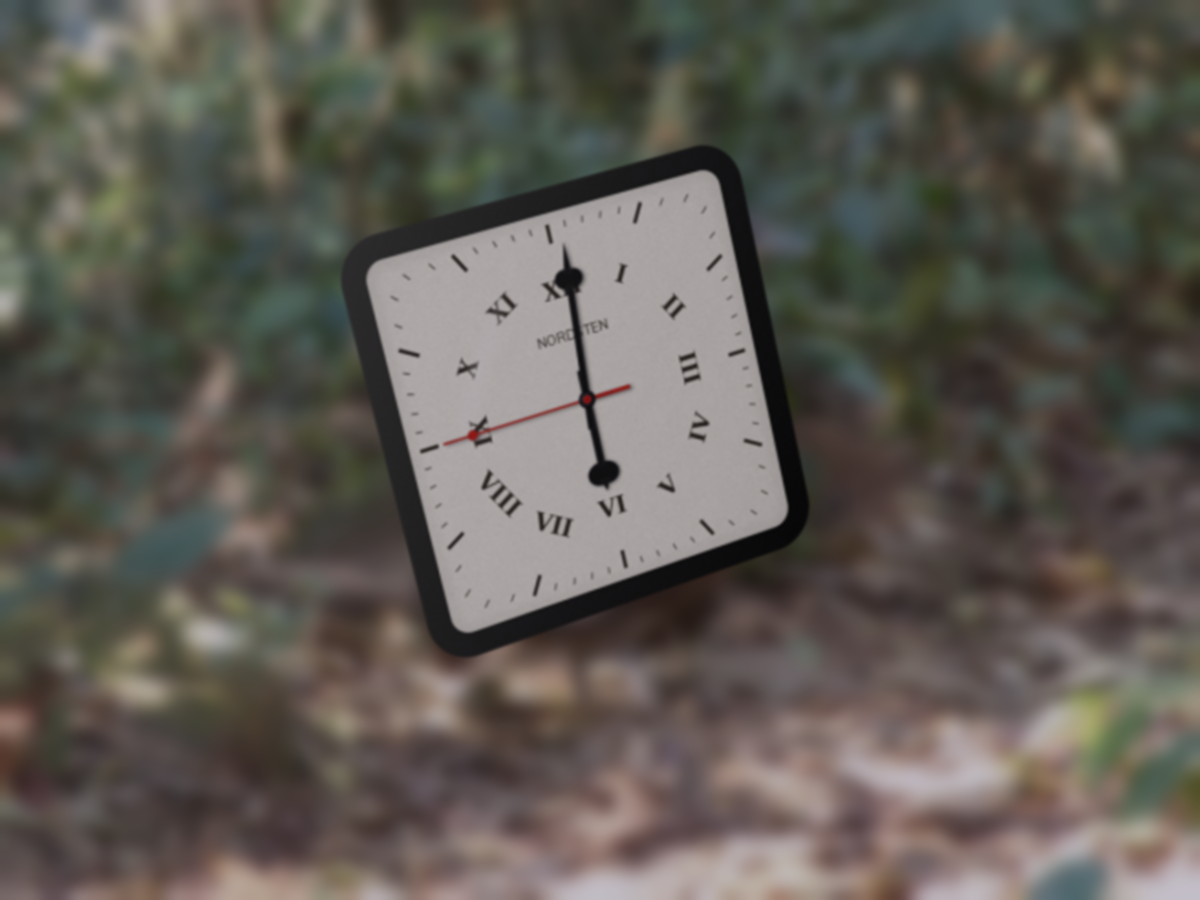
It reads h=6 m=0 s=45
